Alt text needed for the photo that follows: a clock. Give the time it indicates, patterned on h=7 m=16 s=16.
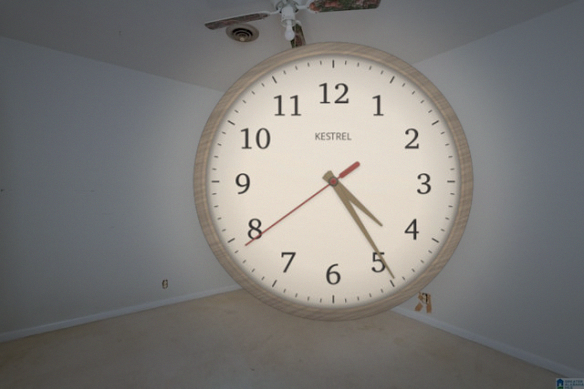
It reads h=4 m=24 s=39
